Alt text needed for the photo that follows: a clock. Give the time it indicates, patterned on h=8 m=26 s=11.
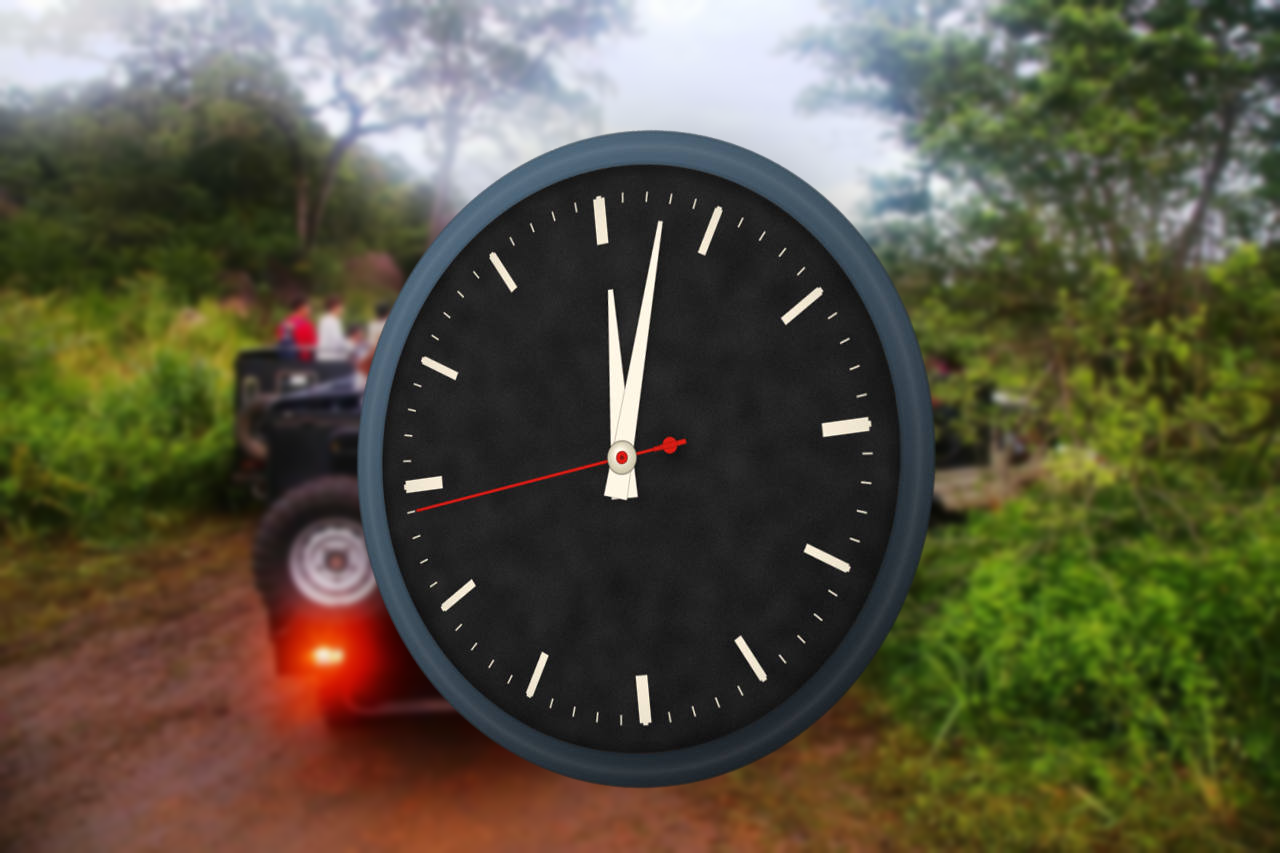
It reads h=12 m=2 s=44
